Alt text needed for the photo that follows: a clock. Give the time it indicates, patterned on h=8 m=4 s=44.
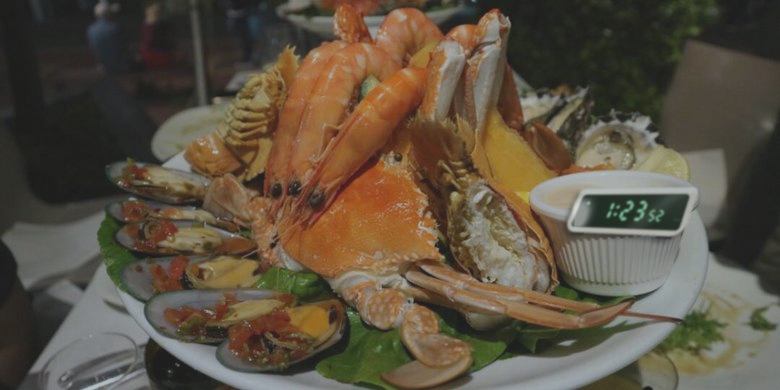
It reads h=1 m=23 s=52
